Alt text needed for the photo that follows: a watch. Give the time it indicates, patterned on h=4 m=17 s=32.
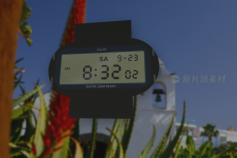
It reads h=8 m=32 s=2
